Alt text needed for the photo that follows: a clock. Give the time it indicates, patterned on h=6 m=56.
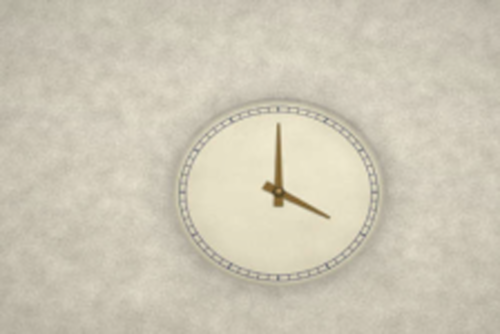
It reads h=4 m=0
